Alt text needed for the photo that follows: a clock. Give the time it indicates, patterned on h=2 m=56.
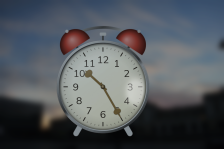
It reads h=10 m=25
